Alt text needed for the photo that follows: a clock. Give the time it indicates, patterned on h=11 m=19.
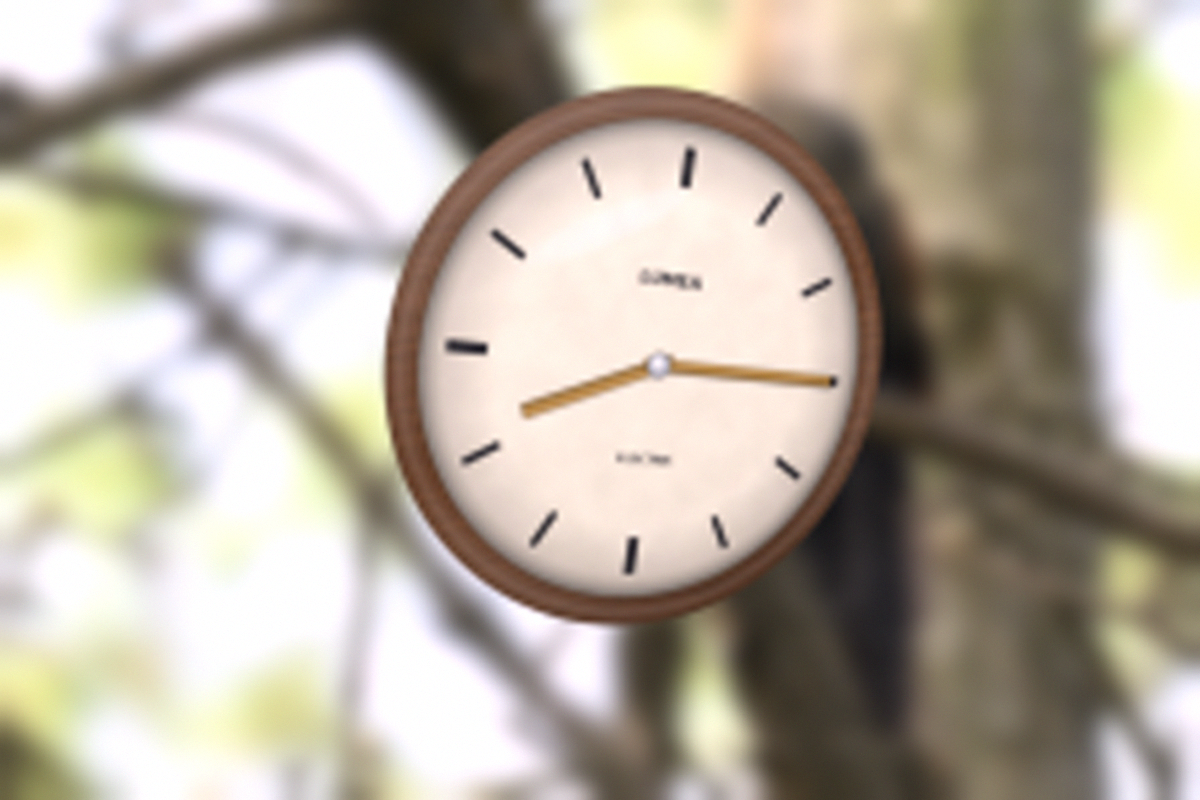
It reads h=8 m=15
